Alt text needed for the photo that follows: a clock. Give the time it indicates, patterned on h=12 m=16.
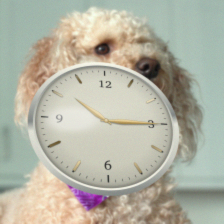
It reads h=10 m=15
